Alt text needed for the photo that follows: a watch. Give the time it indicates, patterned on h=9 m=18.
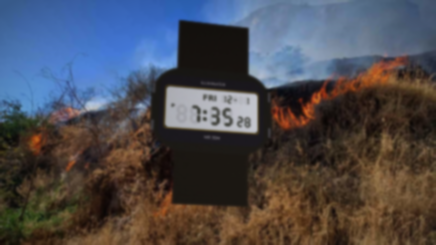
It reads h=7 m=35
